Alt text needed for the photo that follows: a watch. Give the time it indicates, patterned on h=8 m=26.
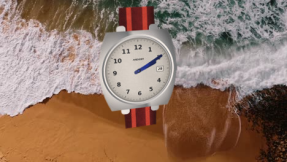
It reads h=2 m=10
